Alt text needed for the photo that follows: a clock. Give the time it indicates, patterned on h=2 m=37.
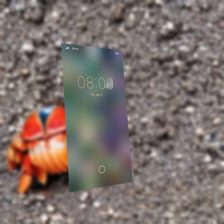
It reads h=8 m=0
